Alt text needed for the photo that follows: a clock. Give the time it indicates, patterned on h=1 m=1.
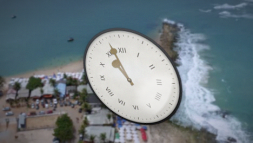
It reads h=10 m=57
